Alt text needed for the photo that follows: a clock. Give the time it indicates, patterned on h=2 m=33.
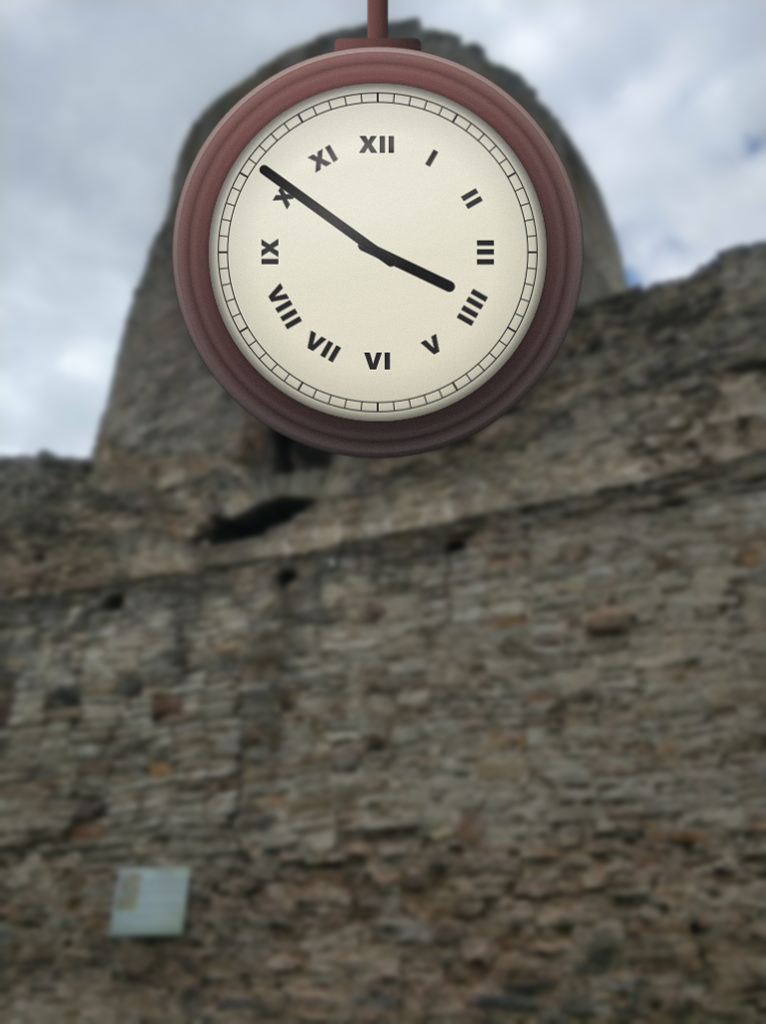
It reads h=3 m=51
